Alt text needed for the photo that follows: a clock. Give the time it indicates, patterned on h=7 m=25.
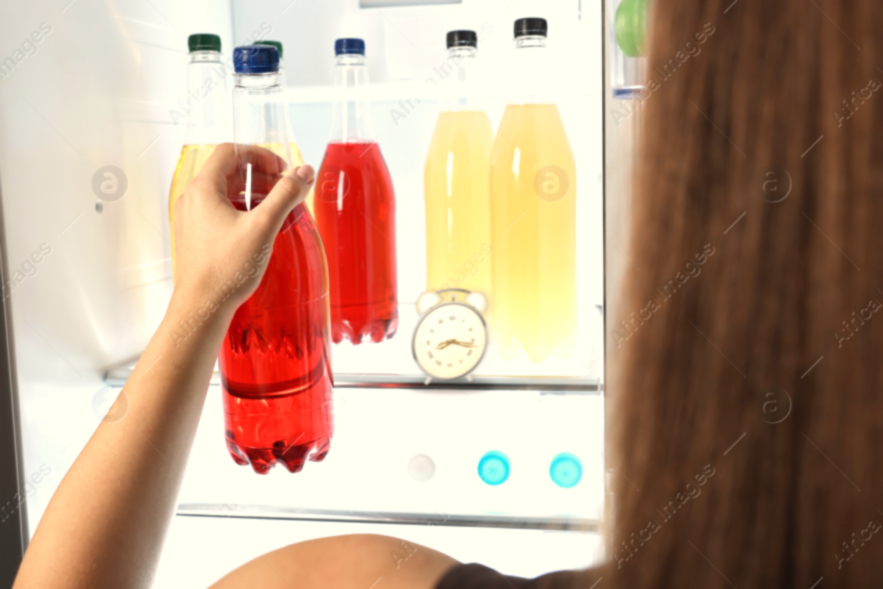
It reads h=8 m=17
